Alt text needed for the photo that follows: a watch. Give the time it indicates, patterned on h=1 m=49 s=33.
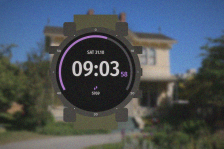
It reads h=9 m=3 s=58
